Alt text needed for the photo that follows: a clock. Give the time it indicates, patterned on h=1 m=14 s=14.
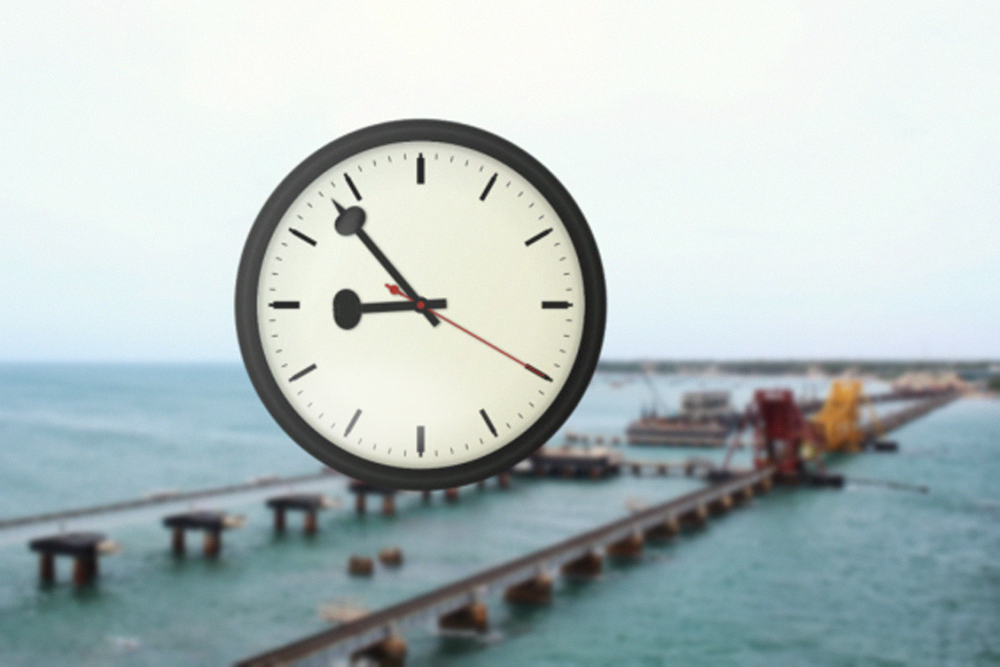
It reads h=8 m=53 s=20
